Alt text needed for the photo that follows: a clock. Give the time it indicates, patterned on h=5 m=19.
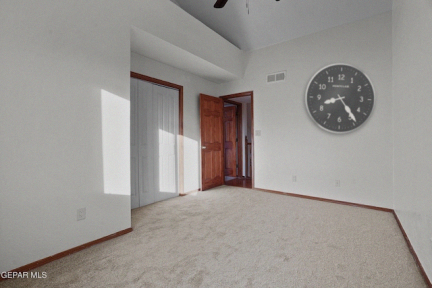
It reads h=8 m=24
